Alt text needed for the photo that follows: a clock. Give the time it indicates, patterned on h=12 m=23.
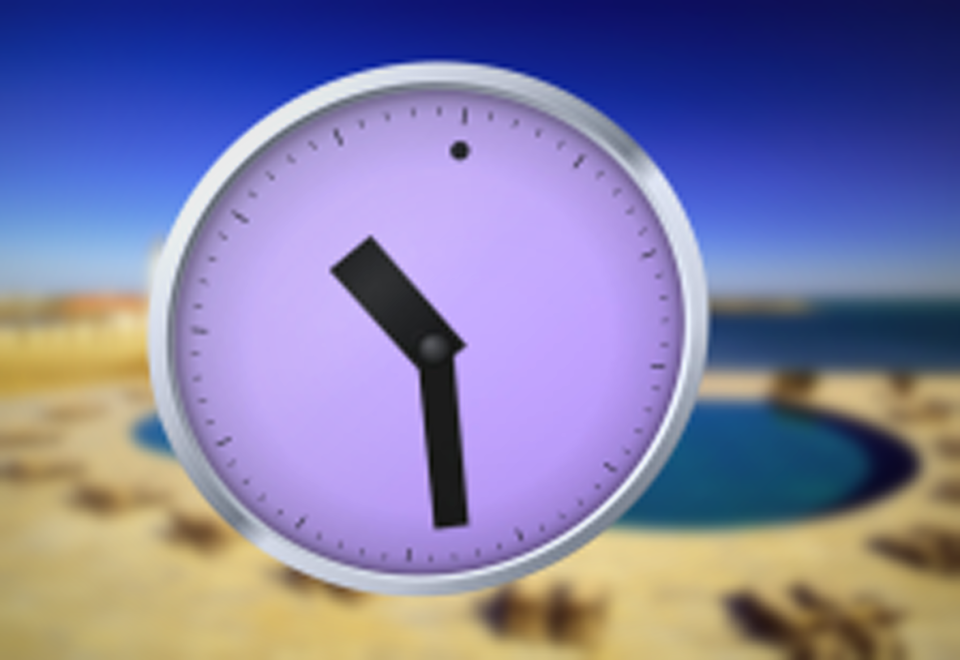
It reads h=10 m=28
